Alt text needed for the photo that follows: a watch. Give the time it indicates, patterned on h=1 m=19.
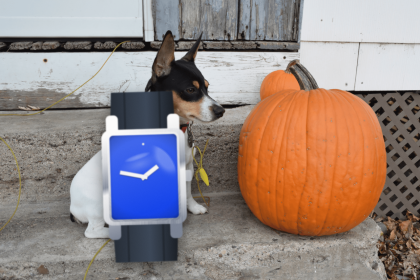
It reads h=1 m=47
